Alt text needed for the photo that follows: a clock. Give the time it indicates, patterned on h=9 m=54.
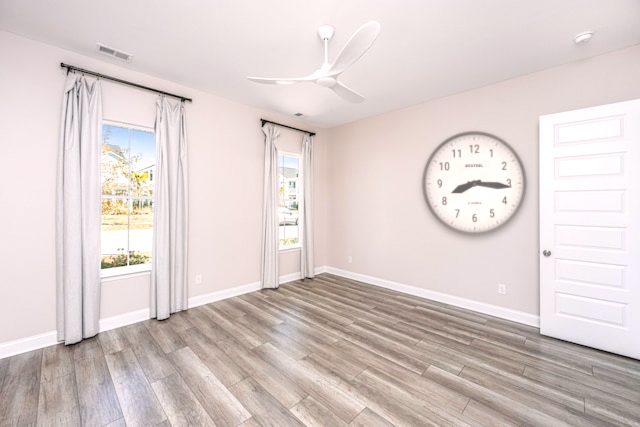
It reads h=8 m=16
